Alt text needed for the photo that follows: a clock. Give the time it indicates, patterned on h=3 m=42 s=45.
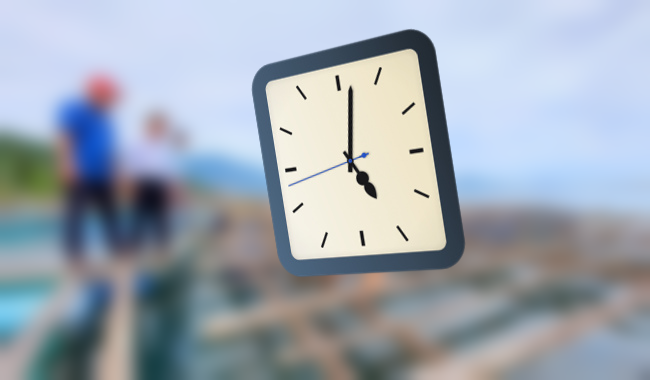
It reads h=5 m=1 s=43
